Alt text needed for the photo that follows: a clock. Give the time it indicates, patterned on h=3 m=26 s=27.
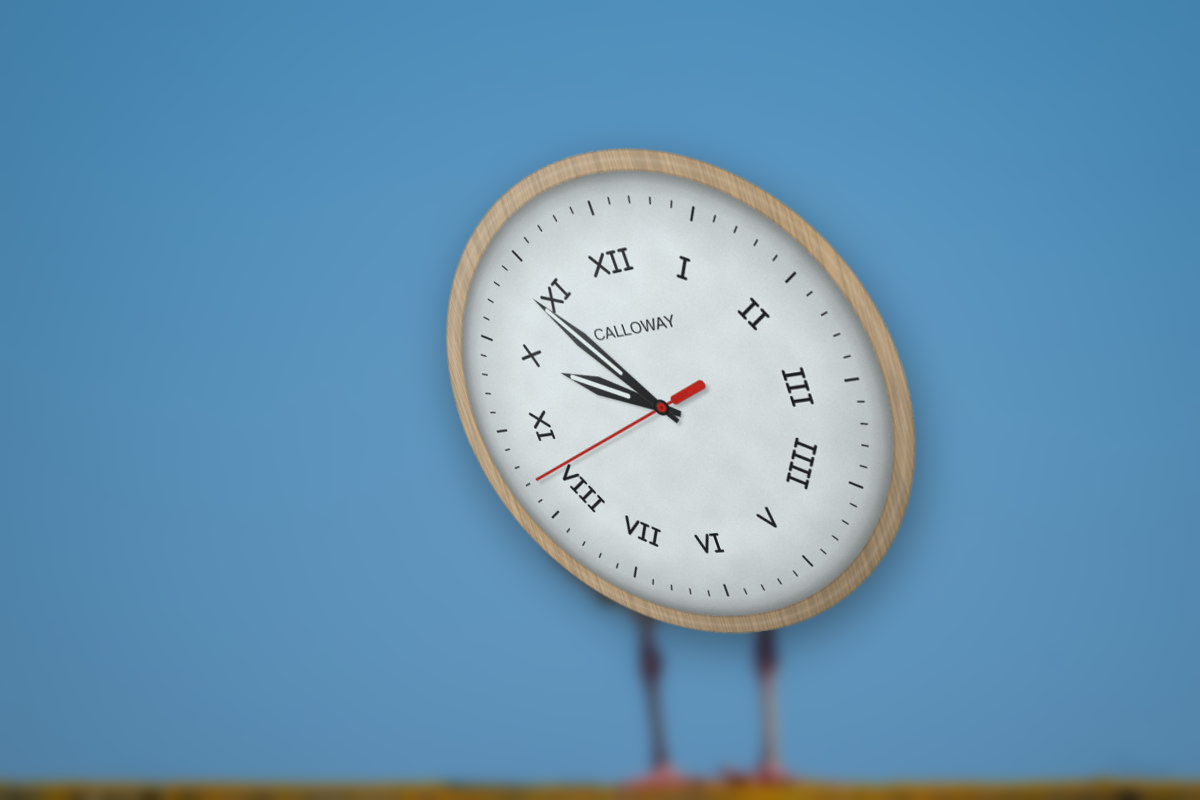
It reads h=9 m=53 s=42
